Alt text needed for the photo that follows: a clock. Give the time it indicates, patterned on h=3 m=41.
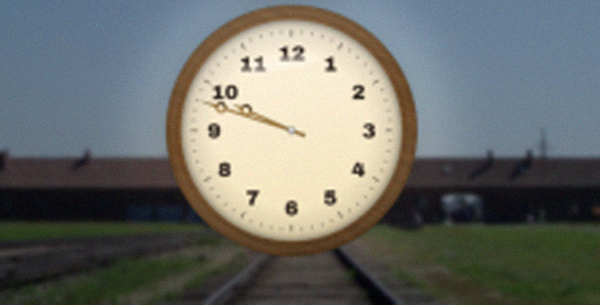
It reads h=9 m=48
